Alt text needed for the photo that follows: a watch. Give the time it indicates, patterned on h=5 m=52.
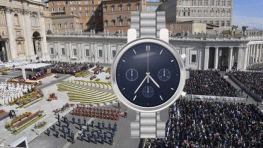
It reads h=4 m=36
